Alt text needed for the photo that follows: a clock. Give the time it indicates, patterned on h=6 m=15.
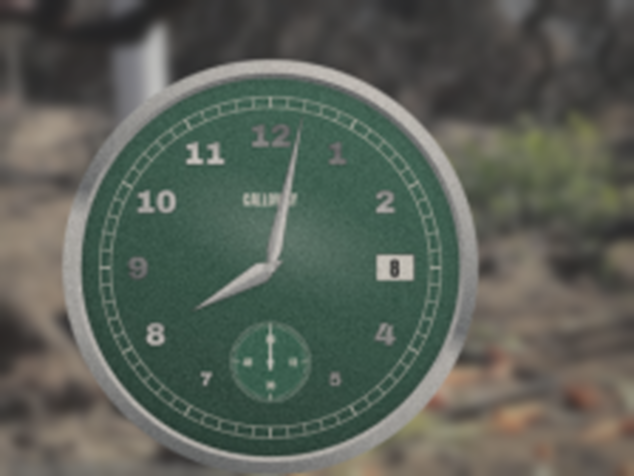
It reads h=8 m=2
